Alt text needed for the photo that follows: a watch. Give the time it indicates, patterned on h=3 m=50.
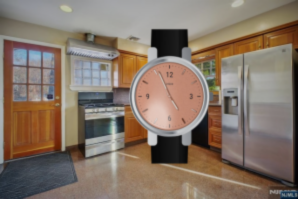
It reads h=4 m=56
